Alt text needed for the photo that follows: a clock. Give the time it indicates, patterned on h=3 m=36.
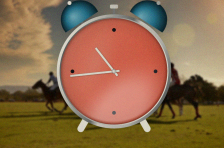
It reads h=10 m=44
